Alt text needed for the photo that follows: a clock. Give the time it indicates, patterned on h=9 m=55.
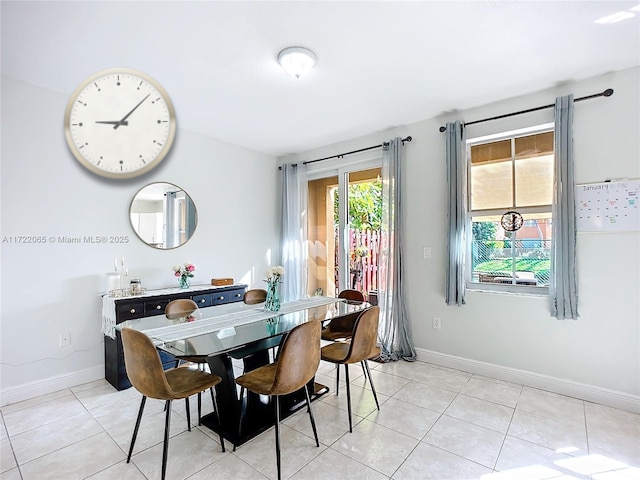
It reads h=9 m=8
